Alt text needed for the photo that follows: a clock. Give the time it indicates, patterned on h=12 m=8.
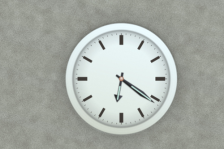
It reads h=6 m=21
